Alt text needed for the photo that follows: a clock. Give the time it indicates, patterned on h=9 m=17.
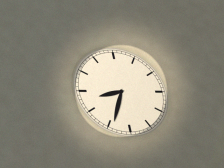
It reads h=8 m=34
